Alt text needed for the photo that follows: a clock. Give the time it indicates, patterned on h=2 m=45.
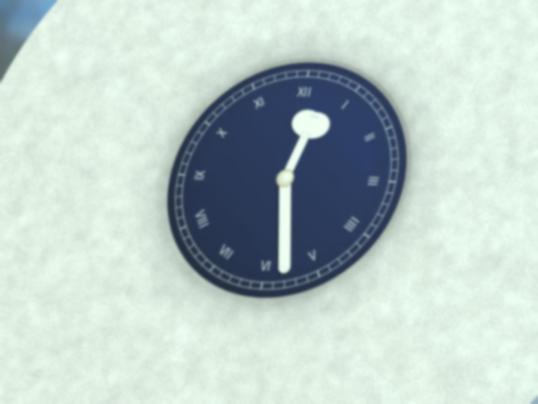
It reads h=12 m=28
